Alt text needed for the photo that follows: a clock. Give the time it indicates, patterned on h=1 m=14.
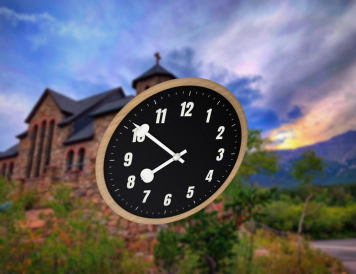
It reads h=7 m=51
